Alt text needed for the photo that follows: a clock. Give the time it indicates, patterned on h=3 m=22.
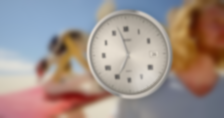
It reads h=6 m=57
